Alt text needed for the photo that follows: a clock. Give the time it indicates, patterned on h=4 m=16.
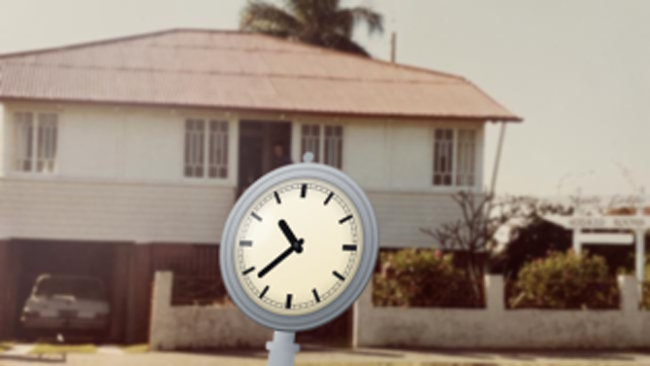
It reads h=10 m=38
